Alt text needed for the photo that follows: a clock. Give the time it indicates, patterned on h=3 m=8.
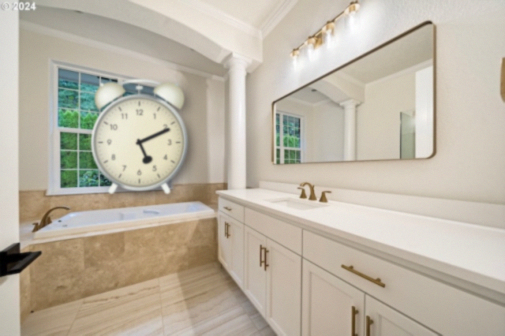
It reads h=5 m=11
